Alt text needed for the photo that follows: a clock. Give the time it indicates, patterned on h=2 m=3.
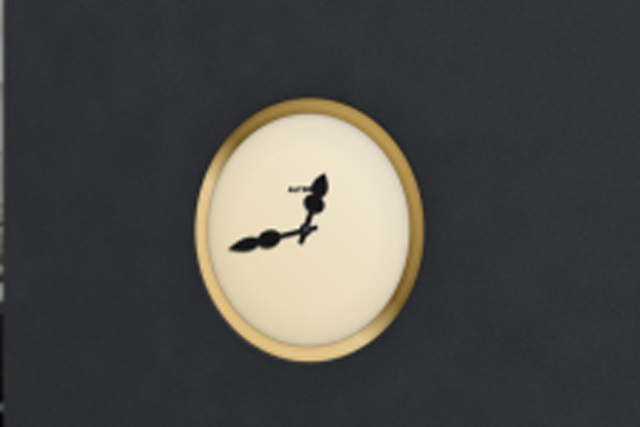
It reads h=12 m=43
